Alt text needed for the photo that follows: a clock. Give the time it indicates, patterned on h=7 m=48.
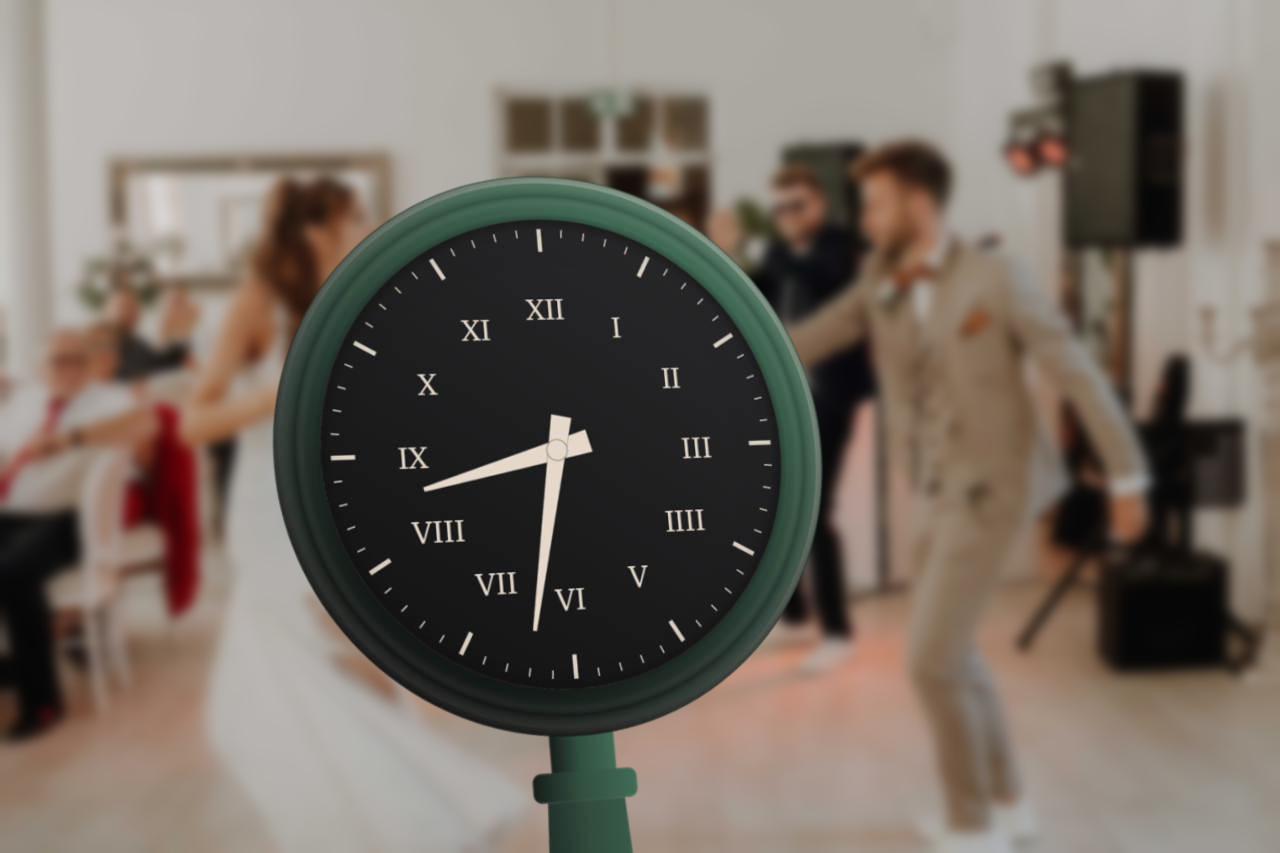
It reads h=8 m=32
